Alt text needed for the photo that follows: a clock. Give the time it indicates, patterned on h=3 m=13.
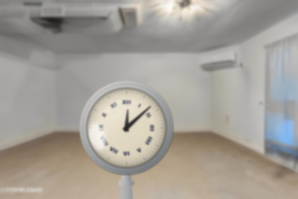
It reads h=12 m=8
